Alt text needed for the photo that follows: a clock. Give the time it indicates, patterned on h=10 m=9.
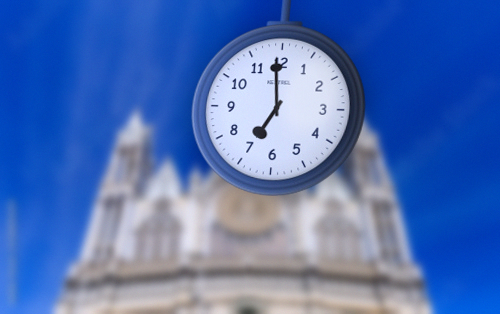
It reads h=6 m=59
